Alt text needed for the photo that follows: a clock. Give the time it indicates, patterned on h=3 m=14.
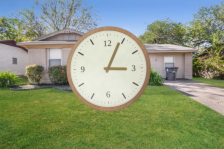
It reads h=3 m=4
